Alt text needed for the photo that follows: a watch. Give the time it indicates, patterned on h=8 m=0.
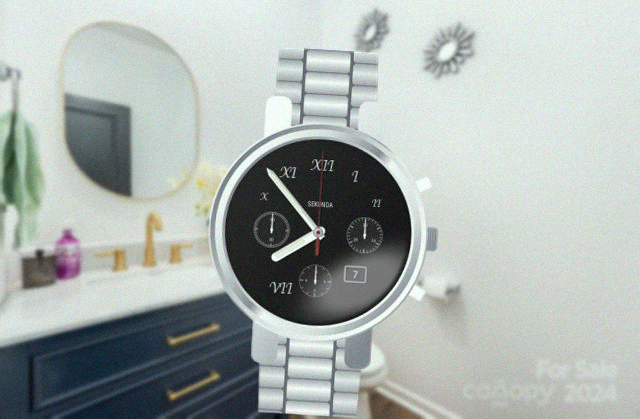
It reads h=7 m=53
